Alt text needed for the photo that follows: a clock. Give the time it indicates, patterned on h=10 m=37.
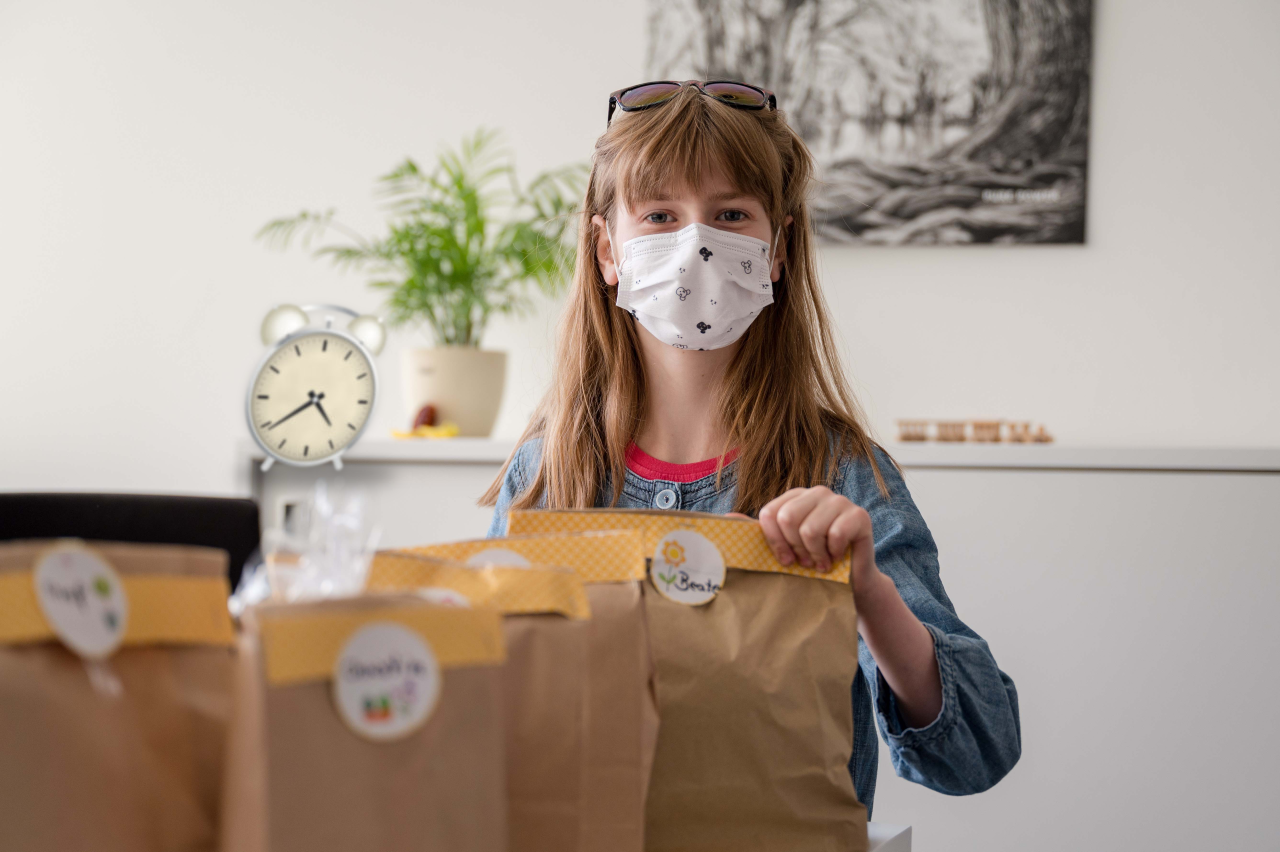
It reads h=4 m=39
